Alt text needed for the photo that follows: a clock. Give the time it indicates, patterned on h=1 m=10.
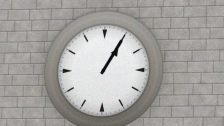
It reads h=1 m=5
